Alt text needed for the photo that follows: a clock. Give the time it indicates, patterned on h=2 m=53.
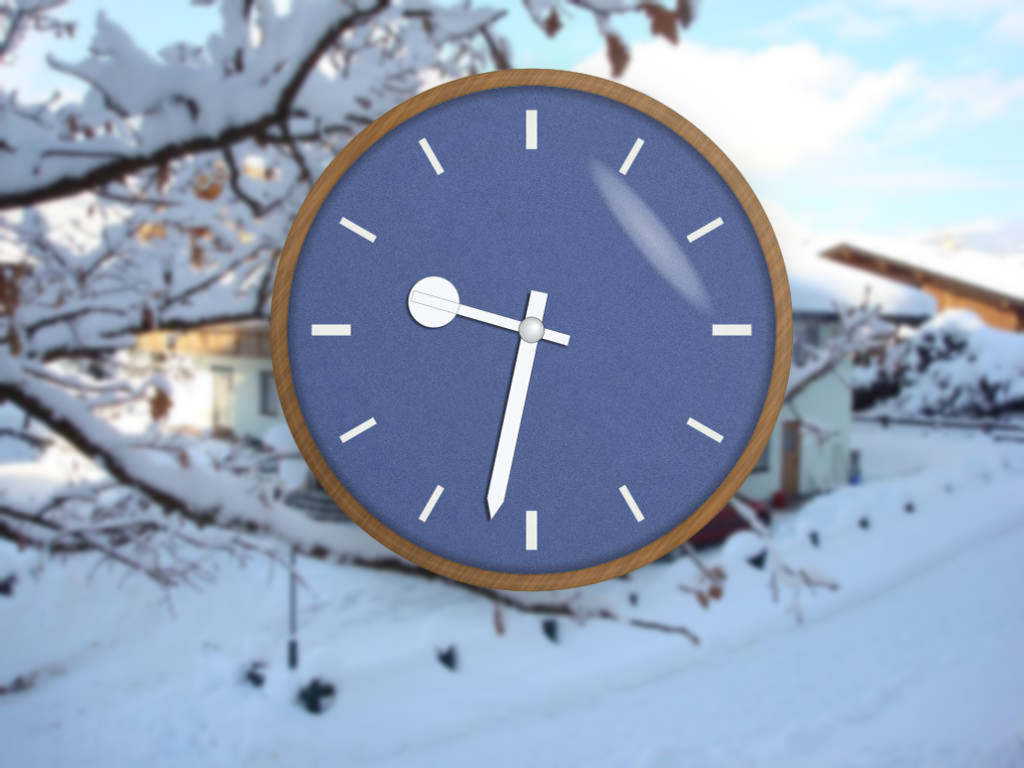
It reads h=9 m=32
